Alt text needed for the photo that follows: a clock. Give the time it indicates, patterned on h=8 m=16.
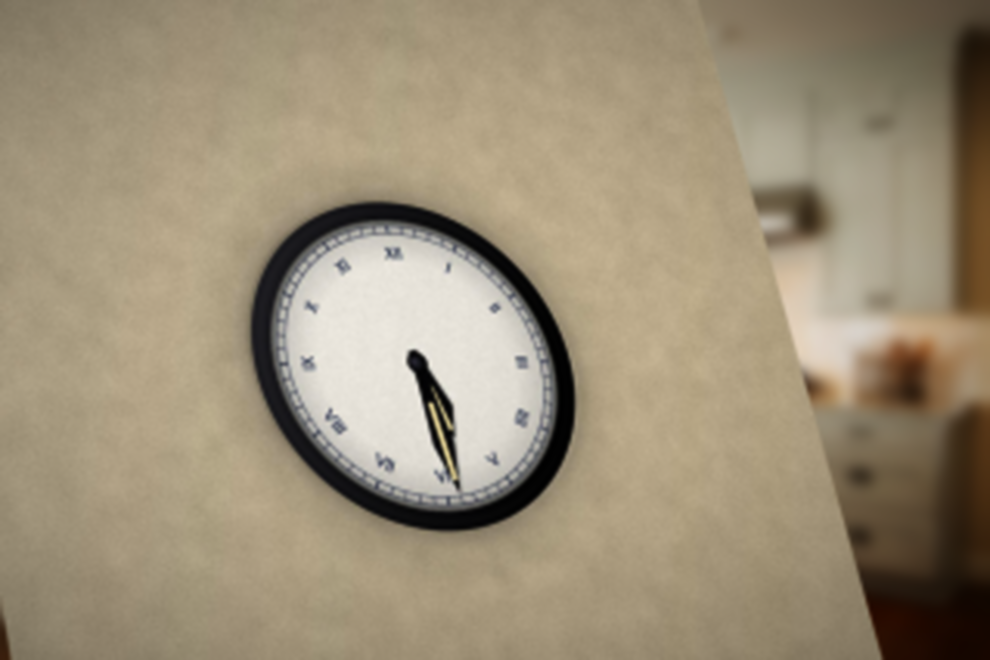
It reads h=5 m=29
